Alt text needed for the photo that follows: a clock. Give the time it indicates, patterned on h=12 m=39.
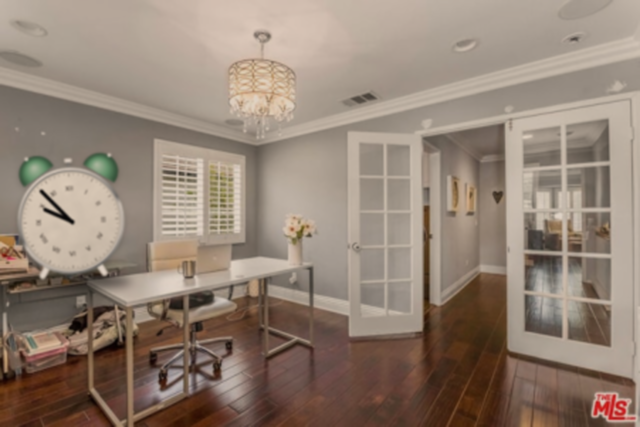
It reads h=9 m=53
